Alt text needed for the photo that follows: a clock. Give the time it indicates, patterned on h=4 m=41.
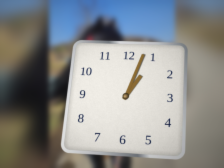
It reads h=1 m=3
